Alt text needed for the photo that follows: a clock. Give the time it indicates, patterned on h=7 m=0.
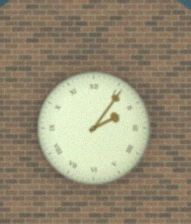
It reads h=2 m=6
